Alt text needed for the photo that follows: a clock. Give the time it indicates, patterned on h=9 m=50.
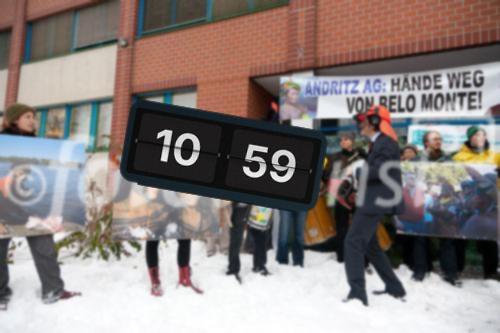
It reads h=10 m=59
